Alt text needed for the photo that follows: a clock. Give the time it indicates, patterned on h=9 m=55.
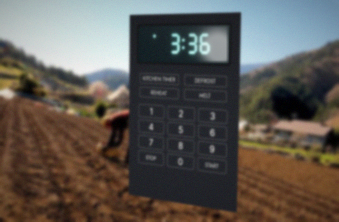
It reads h=3 m=36
